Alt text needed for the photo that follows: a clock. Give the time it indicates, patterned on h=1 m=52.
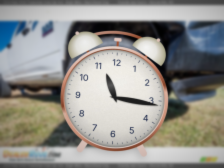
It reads h=11 m=16
